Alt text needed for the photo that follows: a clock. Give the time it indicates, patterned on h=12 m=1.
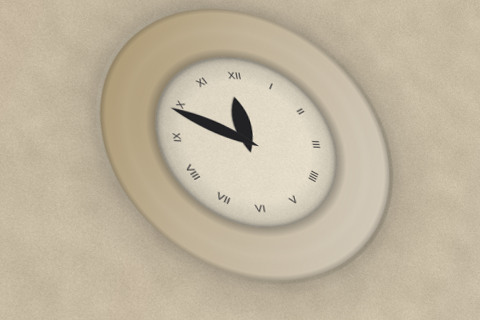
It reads h=11 m=49
